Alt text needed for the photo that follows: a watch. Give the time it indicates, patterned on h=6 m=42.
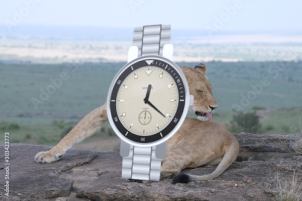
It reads h=12 m=21
